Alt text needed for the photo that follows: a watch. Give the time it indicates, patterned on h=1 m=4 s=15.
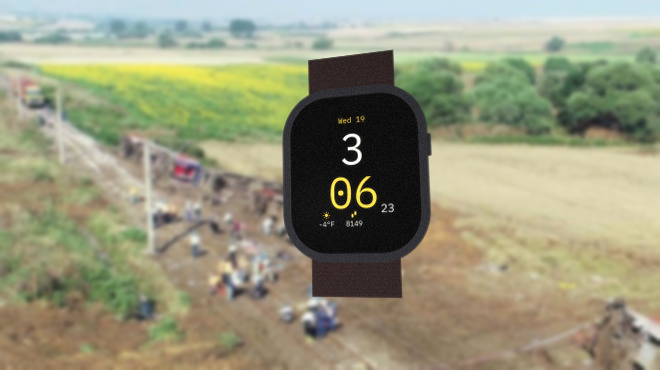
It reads h=3 m=6 s=23
